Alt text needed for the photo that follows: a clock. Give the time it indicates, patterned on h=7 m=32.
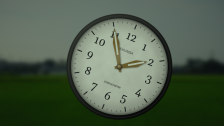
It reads h=1 m=55
